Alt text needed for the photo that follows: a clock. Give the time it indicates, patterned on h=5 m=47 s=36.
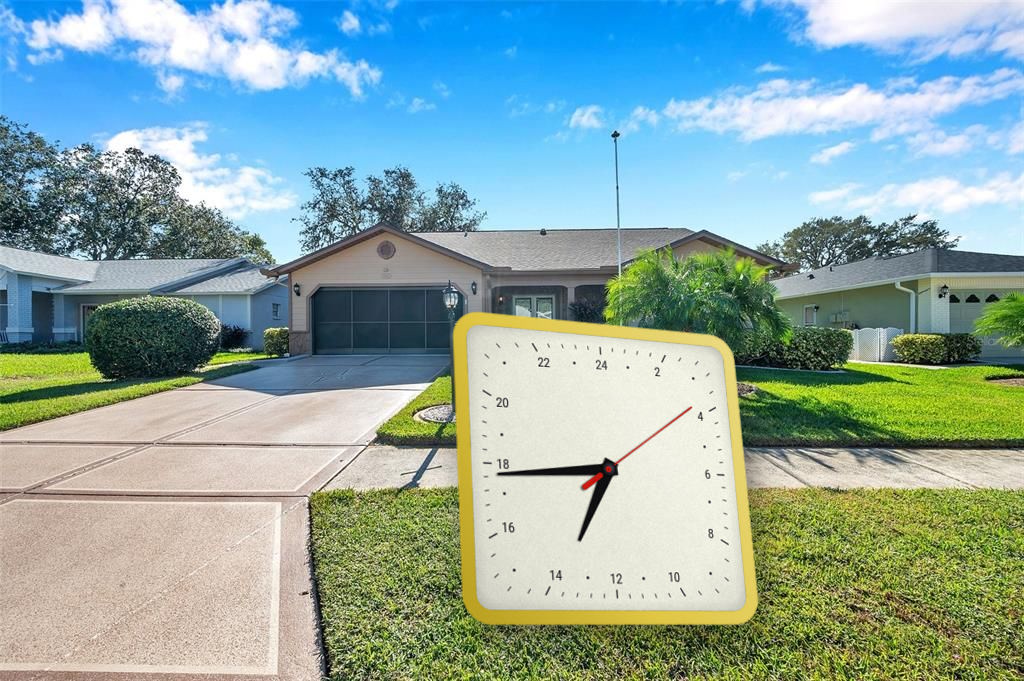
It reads h=13 m=44 s=9
